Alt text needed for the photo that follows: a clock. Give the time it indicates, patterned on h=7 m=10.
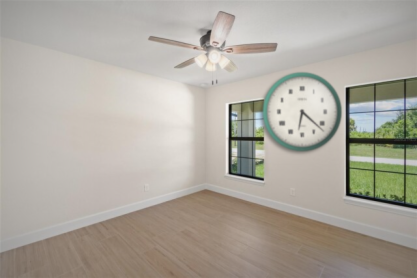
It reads h=6 m=22
